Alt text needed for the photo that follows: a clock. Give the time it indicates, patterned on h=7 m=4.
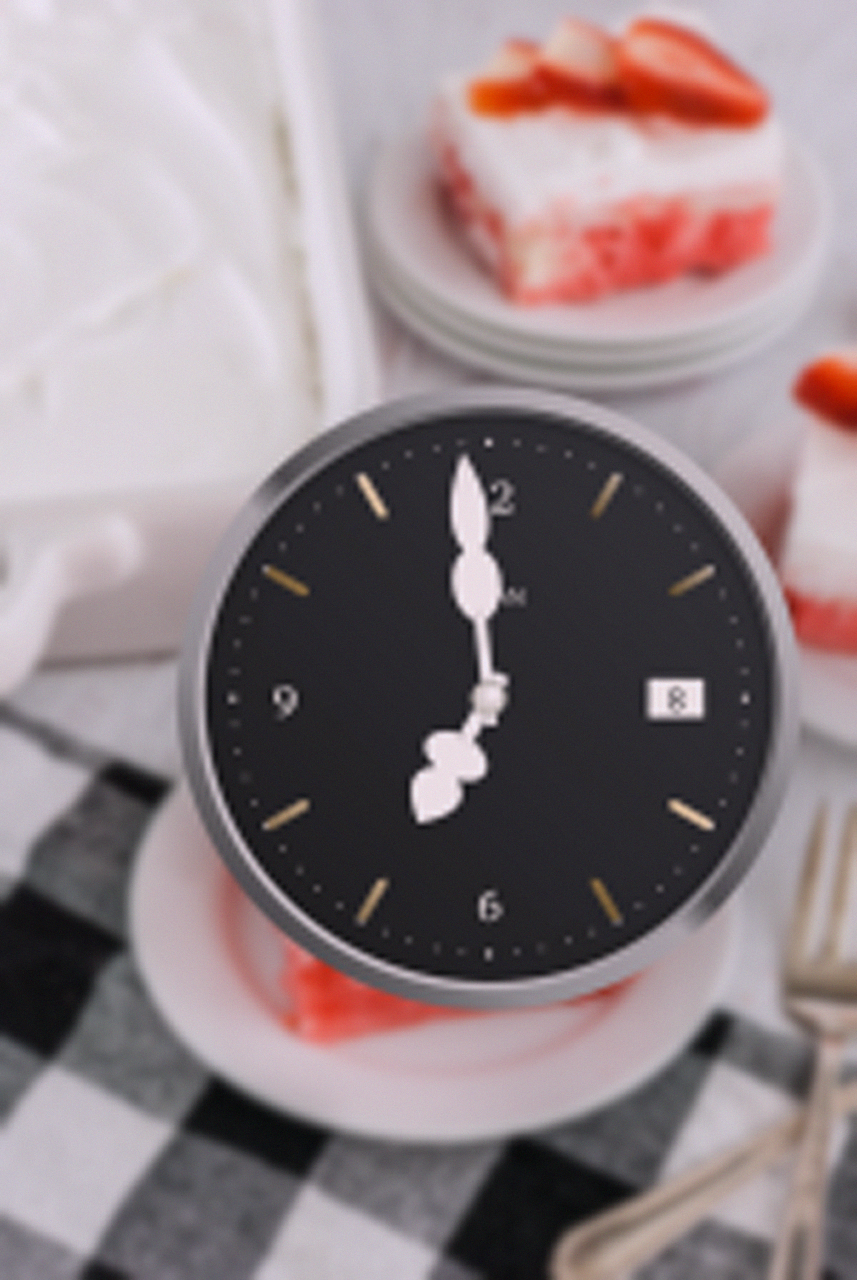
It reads h=6 m=59
